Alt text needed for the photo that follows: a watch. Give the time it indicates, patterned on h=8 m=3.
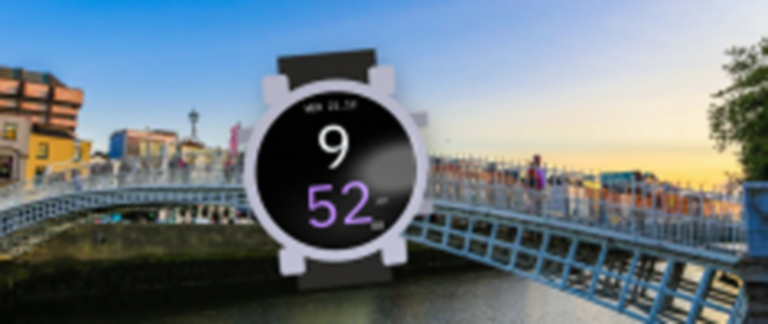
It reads h=9 m=52
